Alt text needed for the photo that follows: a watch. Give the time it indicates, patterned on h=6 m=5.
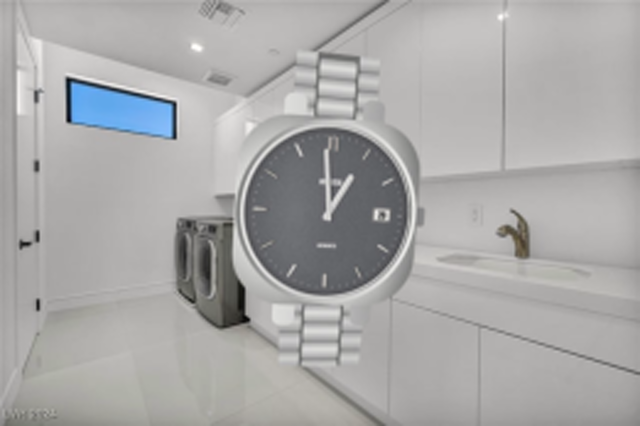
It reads h=12 m=59
